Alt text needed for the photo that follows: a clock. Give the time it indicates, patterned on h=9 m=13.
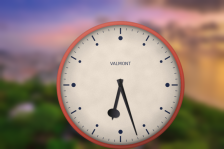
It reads h=6 m=27
